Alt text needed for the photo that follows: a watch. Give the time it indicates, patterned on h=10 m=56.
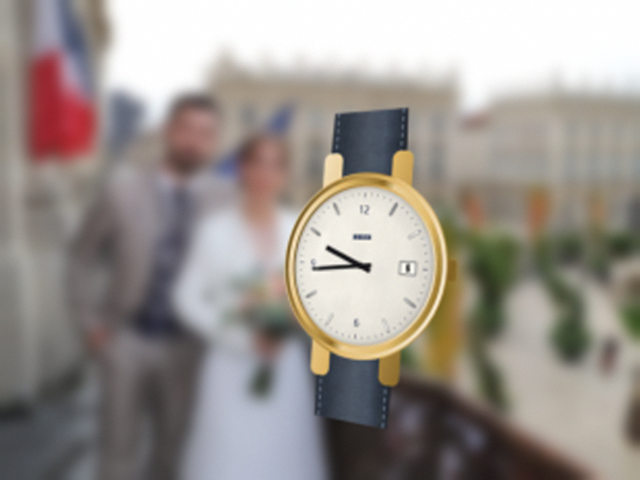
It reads h=9 m=44
